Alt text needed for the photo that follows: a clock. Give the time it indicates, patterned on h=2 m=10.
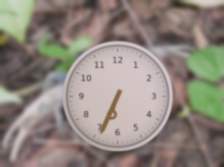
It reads h=6 m=34
